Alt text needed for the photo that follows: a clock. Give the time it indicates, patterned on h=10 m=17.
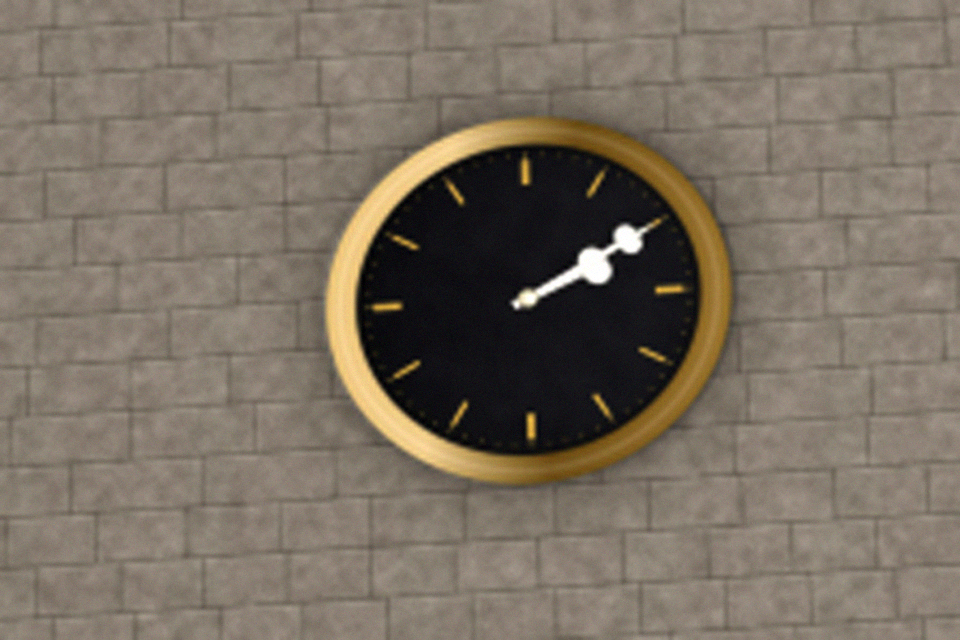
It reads h=2 m=10
